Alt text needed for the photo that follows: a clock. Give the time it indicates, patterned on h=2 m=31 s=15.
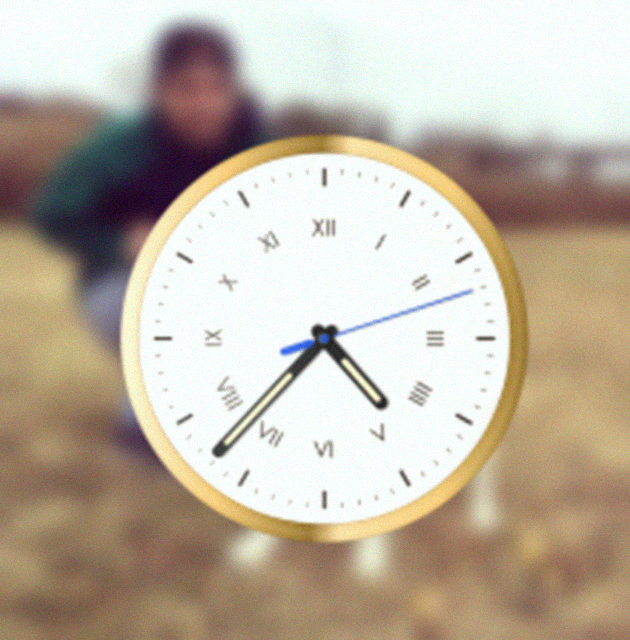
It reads h=4 m=37 s=12
